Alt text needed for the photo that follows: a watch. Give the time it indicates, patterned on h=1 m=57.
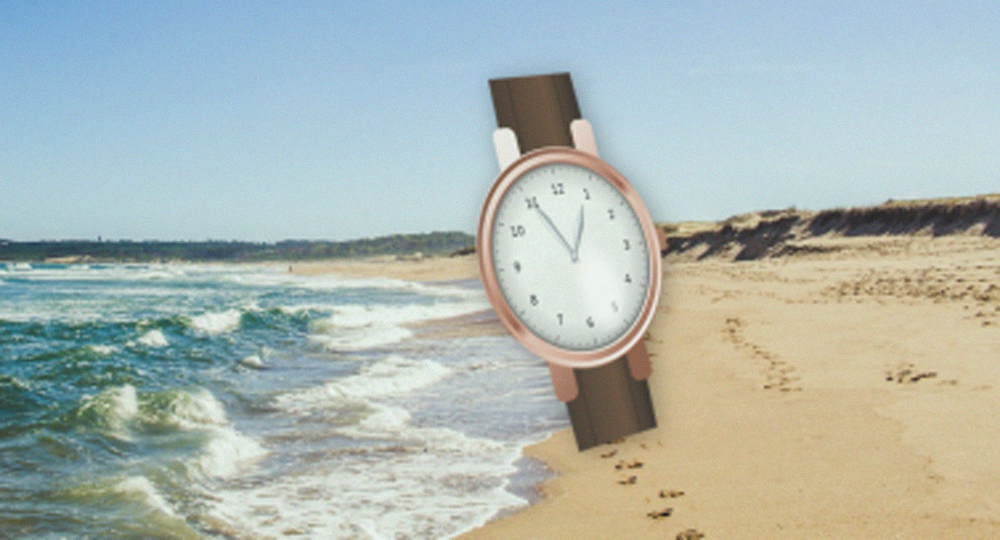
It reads h=12 m=55
